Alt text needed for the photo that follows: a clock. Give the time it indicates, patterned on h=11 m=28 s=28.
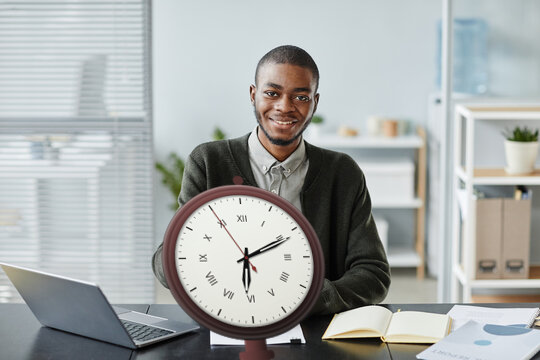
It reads h=6 m=10 s=55
